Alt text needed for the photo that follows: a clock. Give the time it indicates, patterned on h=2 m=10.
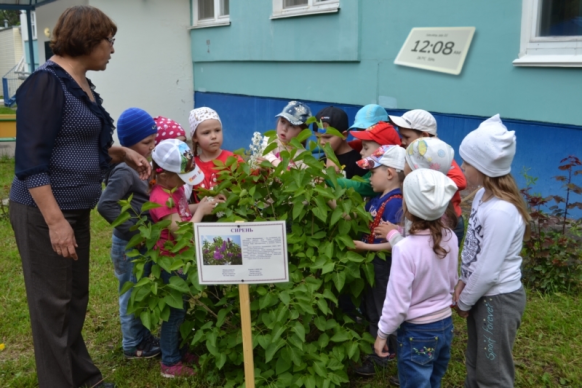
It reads h=12 m=8
